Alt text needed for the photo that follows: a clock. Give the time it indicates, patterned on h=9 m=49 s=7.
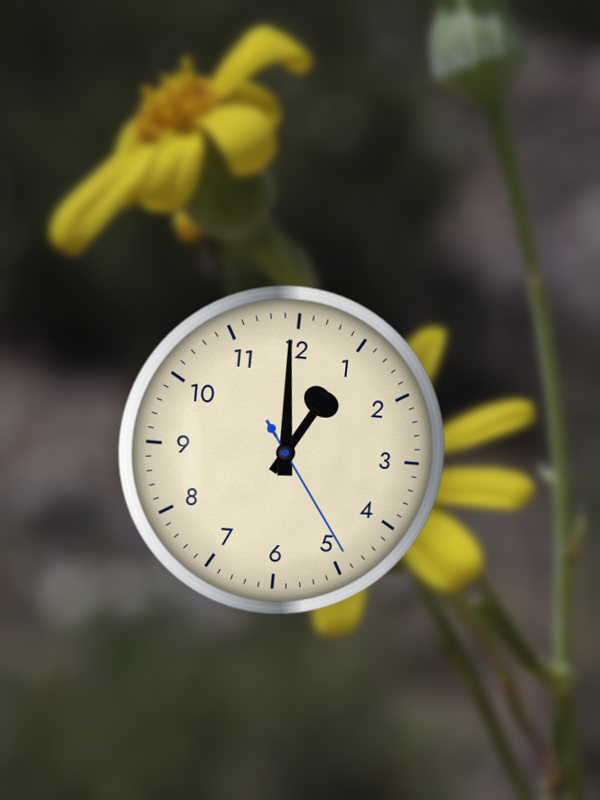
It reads h=12 m=59 s=24
